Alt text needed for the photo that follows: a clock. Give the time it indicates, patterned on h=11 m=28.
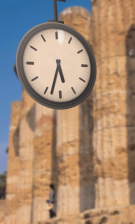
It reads h=5 m=33
